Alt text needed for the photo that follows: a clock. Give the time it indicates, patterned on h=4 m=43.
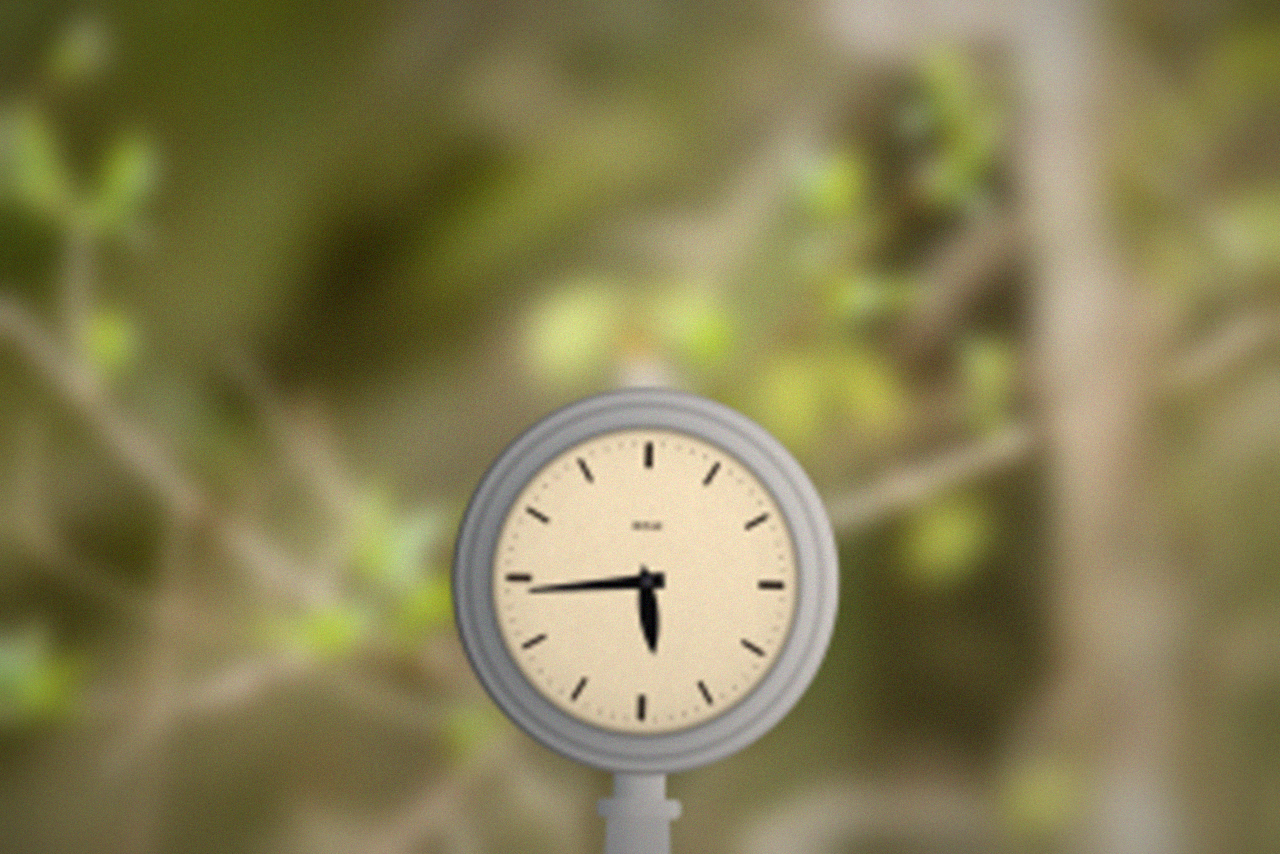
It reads h=5 m=44
